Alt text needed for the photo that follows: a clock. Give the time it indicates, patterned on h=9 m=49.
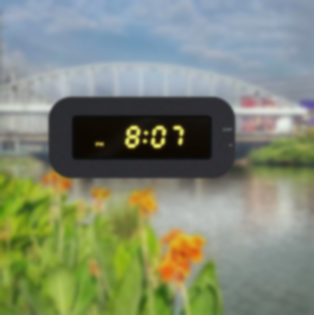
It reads h=8 m=7
